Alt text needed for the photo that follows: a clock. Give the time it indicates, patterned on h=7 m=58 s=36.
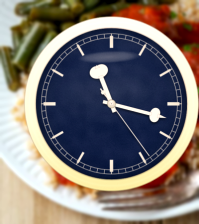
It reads h=11 m=17 s=24
